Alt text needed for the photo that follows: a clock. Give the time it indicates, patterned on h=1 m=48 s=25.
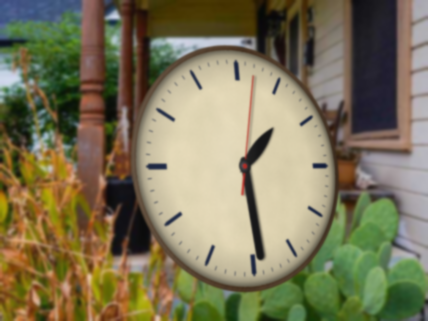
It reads h=1 m=29 s=2
